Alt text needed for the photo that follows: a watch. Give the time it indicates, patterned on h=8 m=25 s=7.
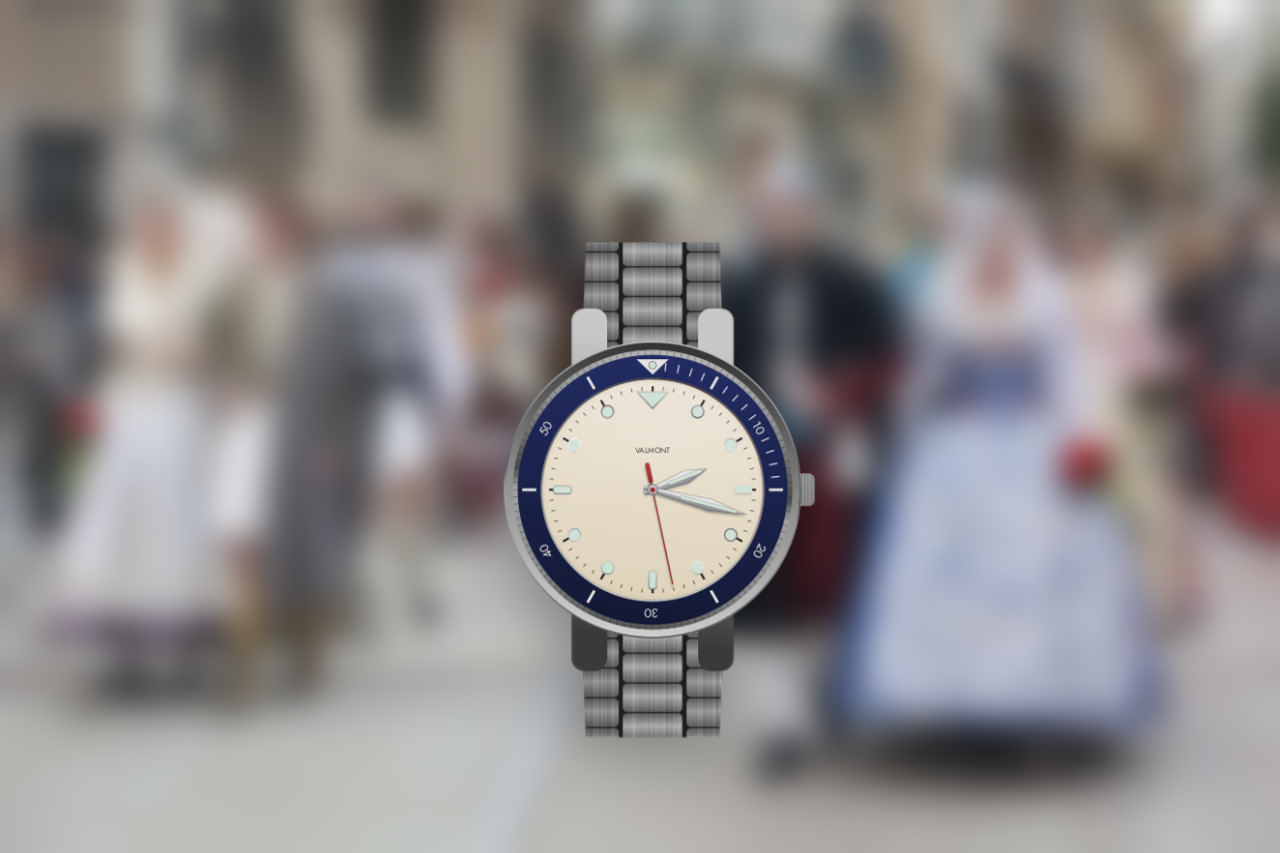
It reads h=2 m=17 s=28
